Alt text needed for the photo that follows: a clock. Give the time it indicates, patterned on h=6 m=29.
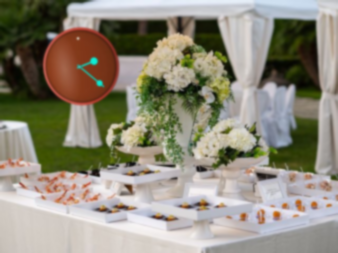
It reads h=2 m=22
